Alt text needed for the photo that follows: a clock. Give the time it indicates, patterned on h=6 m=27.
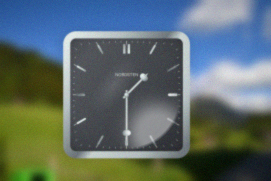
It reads h=1 m=30
